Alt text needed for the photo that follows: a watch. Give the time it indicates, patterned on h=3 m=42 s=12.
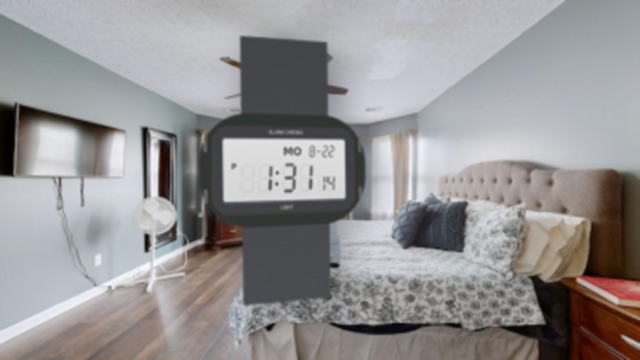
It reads h=1 m=31 s=14
